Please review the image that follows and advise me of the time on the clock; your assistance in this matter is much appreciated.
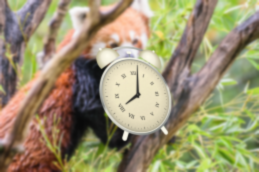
8:02
